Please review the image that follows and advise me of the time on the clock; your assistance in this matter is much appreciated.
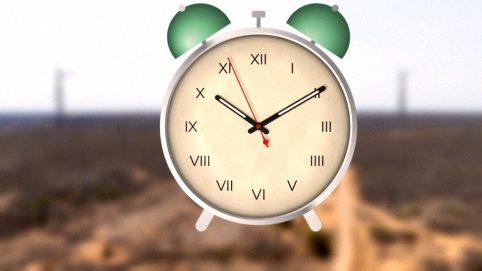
10:09:56
